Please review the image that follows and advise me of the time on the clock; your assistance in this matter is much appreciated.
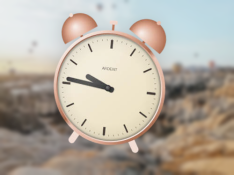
9:46
